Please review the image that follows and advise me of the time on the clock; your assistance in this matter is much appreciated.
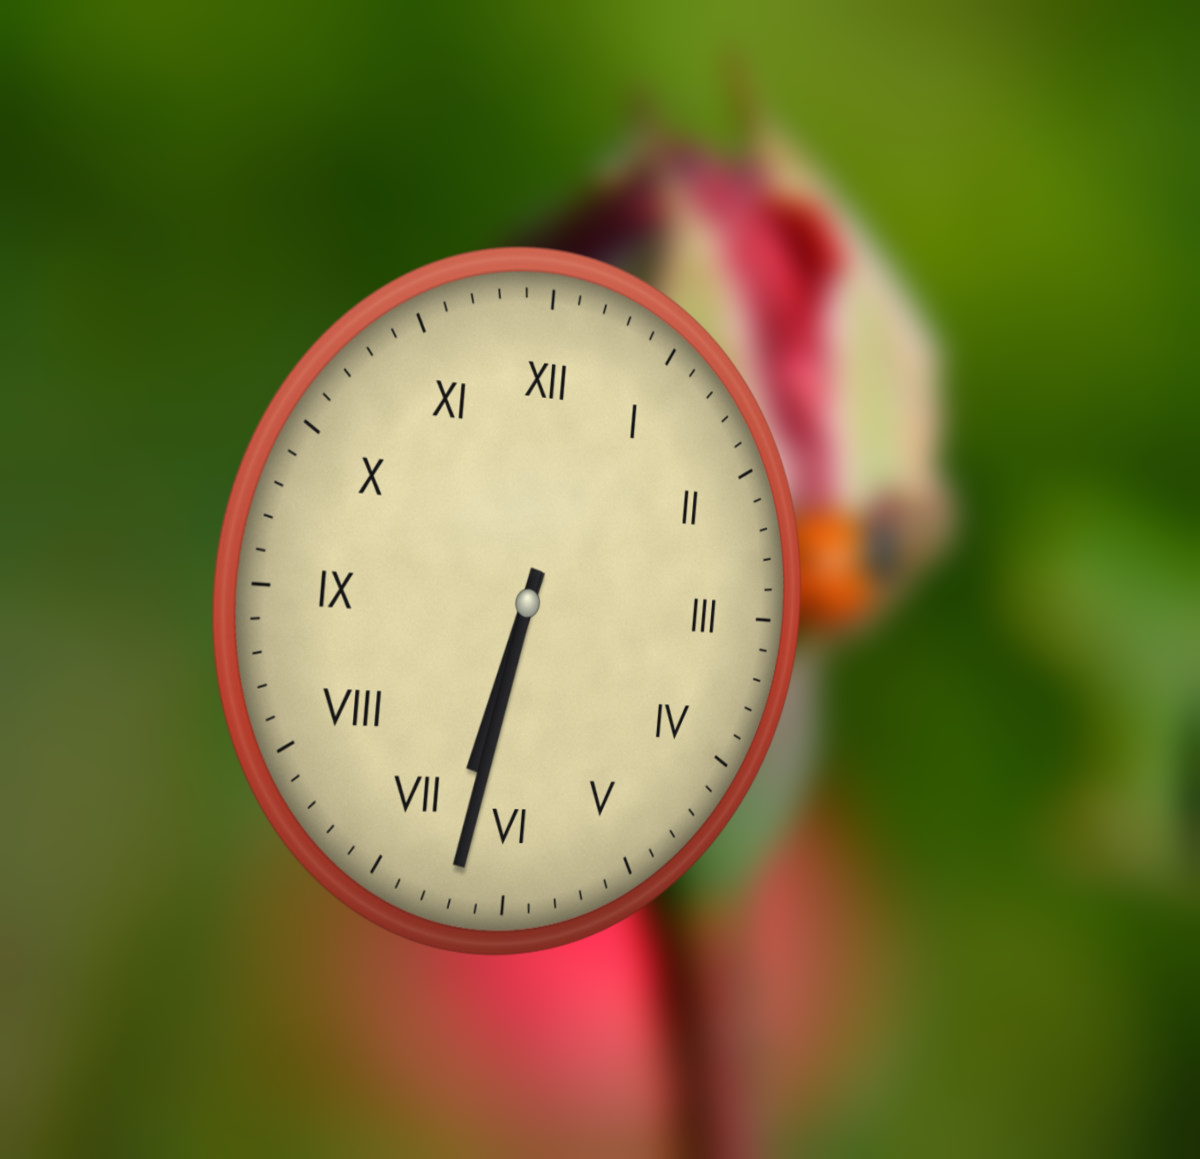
6:32
